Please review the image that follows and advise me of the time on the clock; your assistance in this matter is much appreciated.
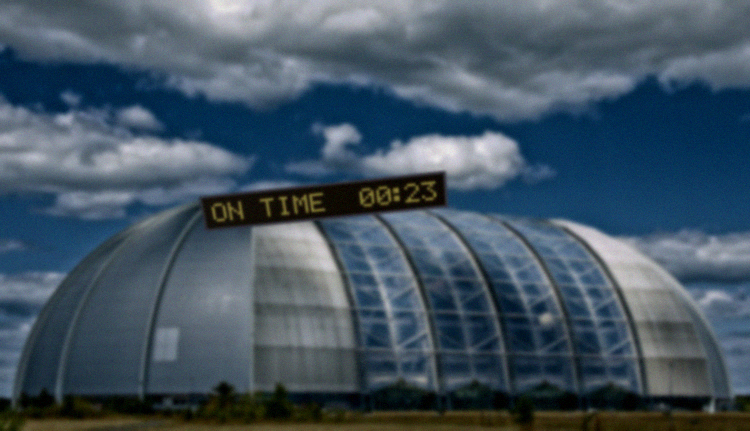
0:23
